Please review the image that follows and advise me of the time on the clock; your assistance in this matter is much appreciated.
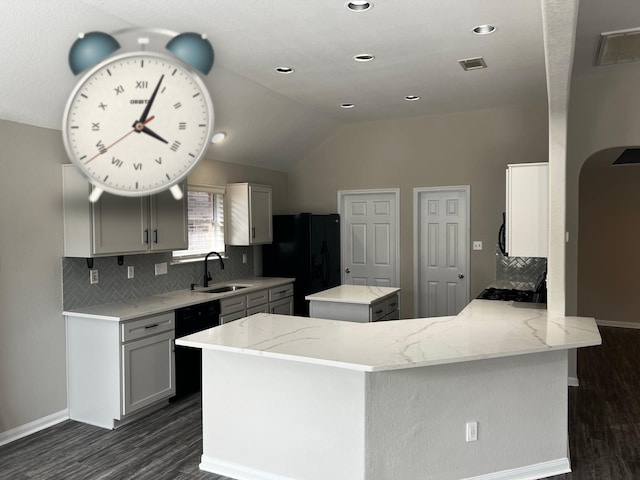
4:03:39
